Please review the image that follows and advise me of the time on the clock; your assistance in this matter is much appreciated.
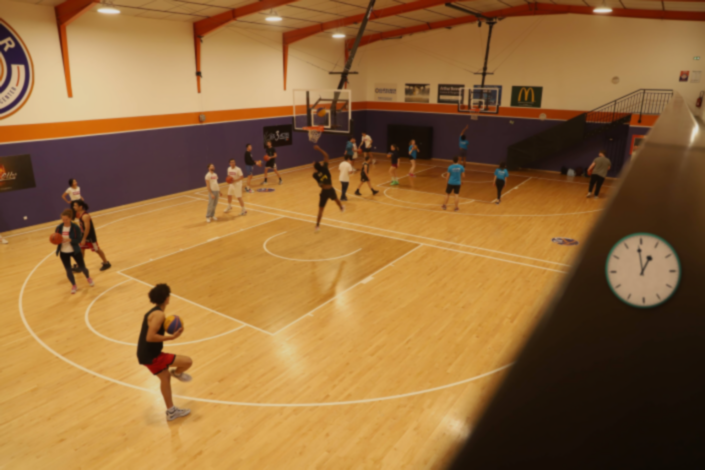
12:59
